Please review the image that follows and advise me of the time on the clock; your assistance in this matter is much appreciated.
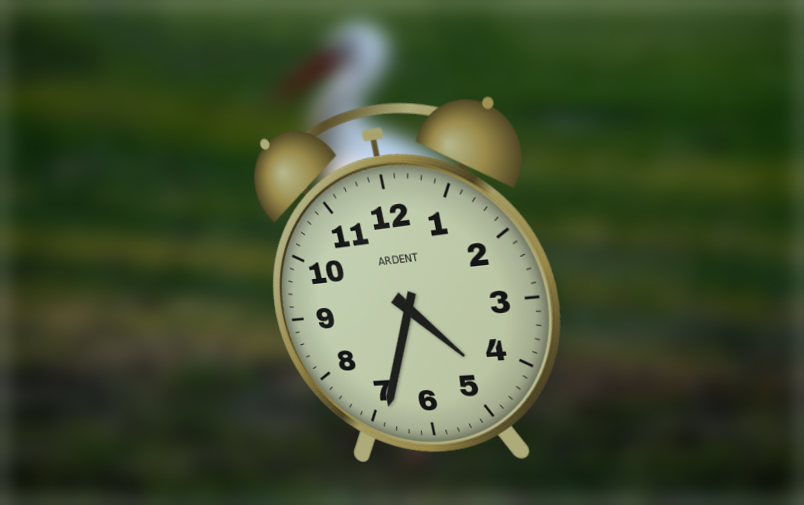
4:34
